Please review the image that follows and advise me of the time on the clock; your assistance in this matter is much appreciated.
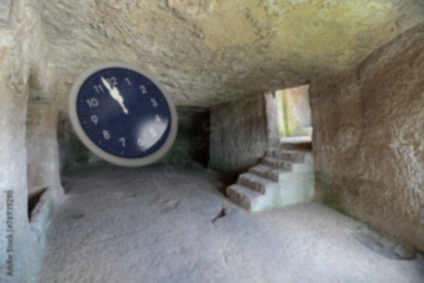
11:58
